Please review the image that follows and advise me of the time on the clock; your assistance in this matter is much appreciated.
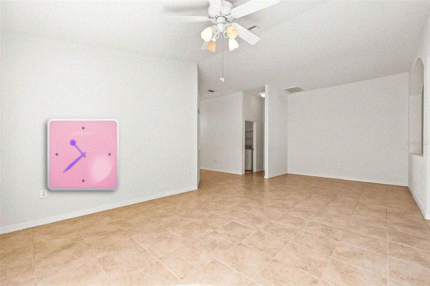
10:38
